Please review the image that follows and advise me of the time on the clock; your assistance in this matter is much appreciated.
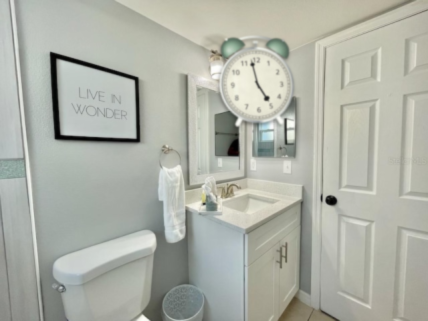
4:58
